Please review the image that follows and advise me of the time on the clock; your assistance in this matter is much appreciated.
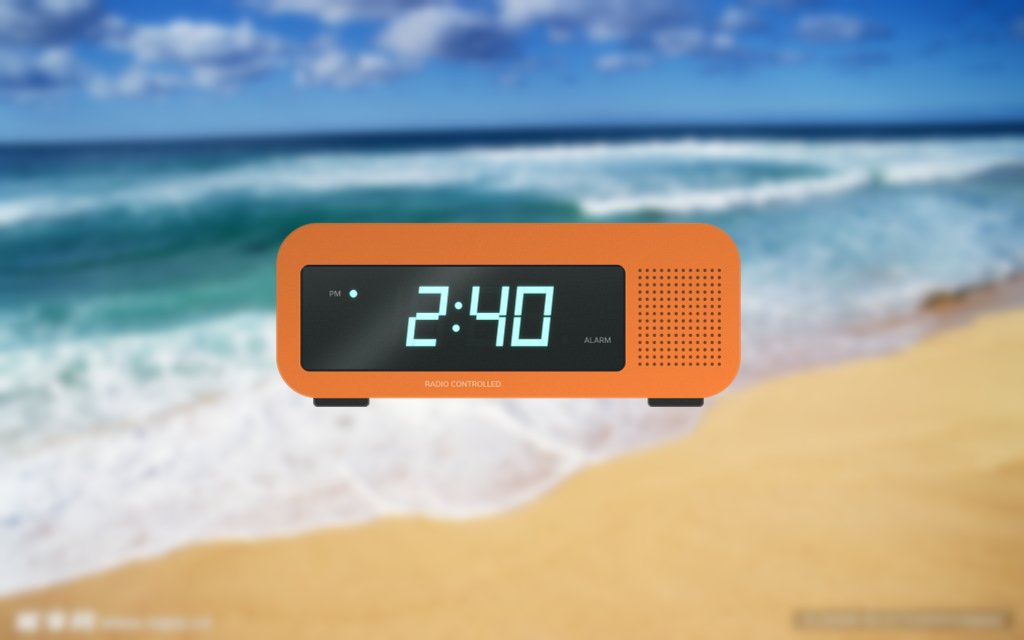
2:40
